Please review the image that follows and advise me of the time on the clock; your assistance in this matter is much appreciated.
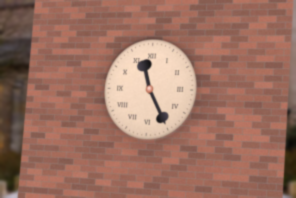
11:25
